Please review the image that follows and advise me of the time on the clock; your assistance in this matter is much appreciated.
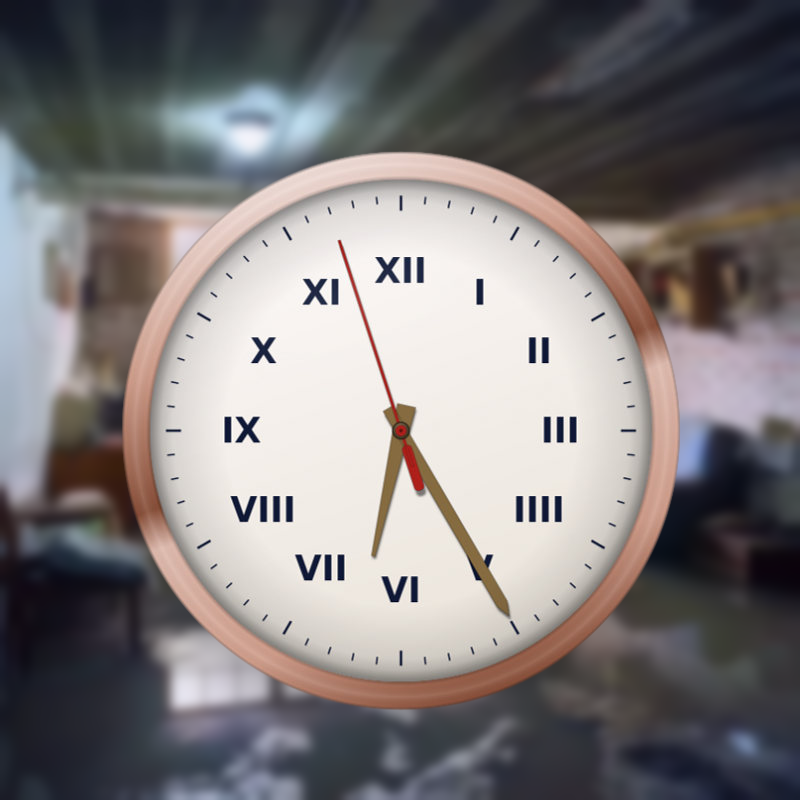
6:24:57
